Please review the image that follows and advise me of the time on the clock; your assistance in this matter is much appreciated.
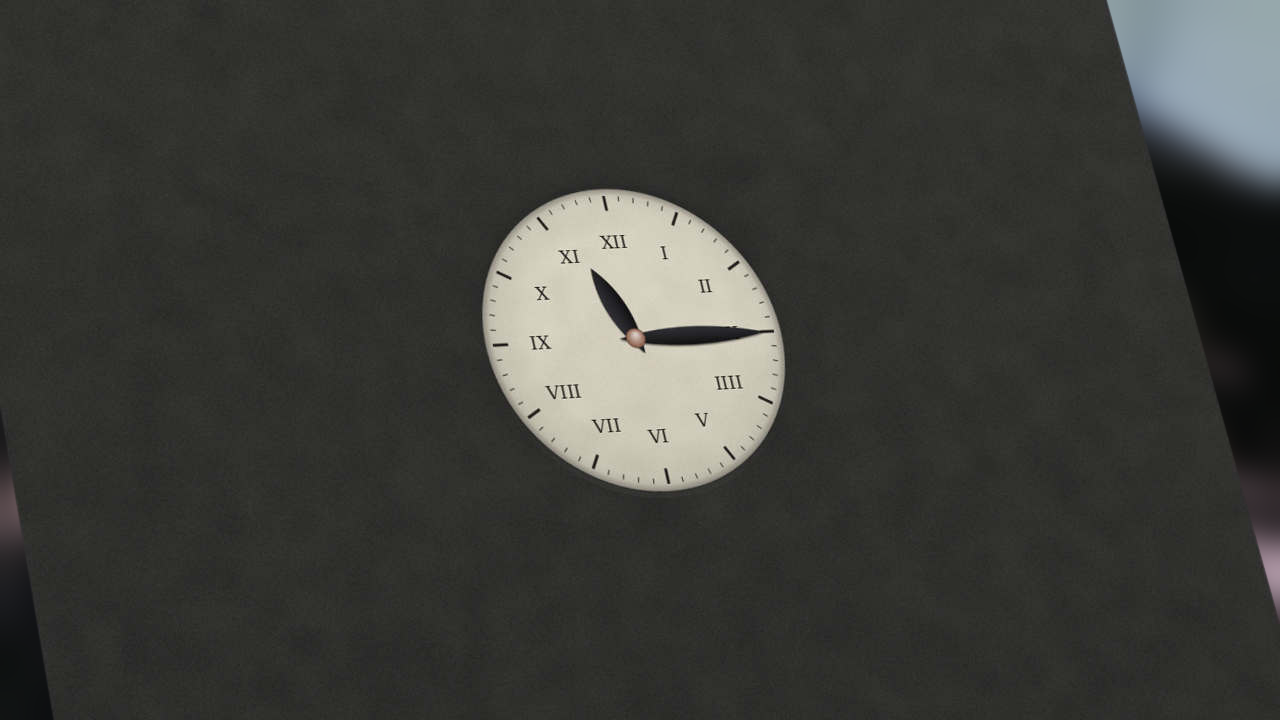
11:15
